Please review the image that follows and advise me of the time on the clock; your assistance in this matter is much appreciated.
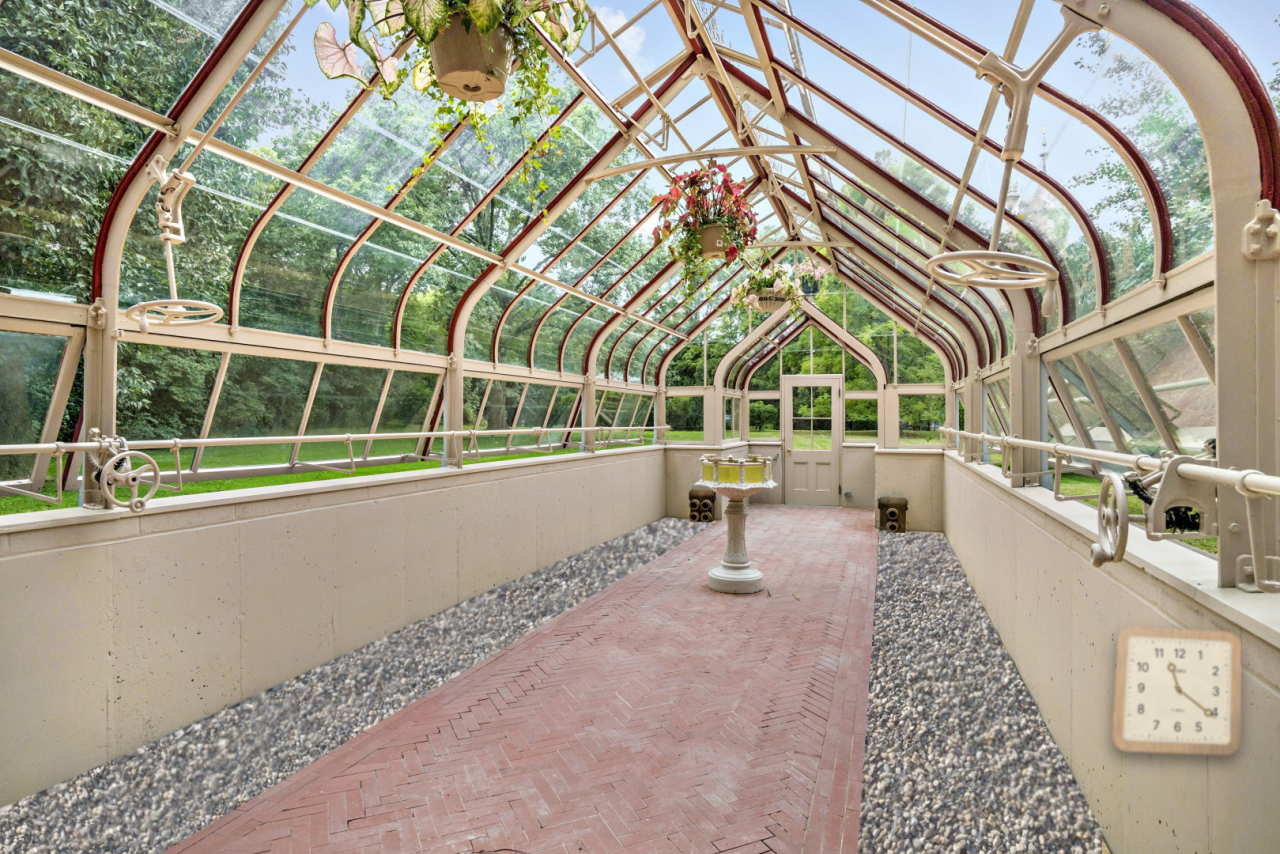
11:21
